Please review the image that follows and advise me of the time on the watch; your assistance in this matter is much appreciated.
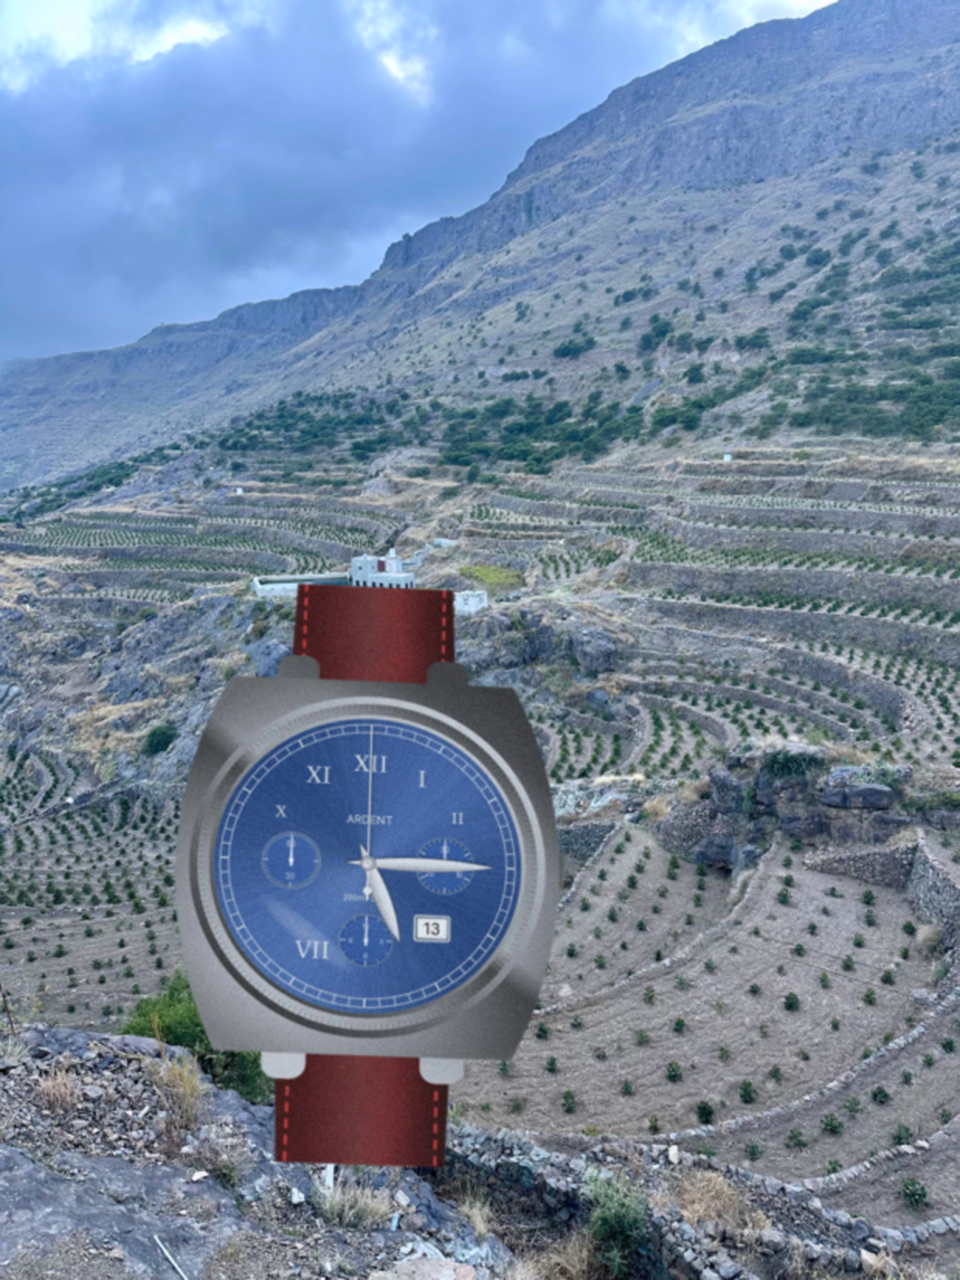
5:15
